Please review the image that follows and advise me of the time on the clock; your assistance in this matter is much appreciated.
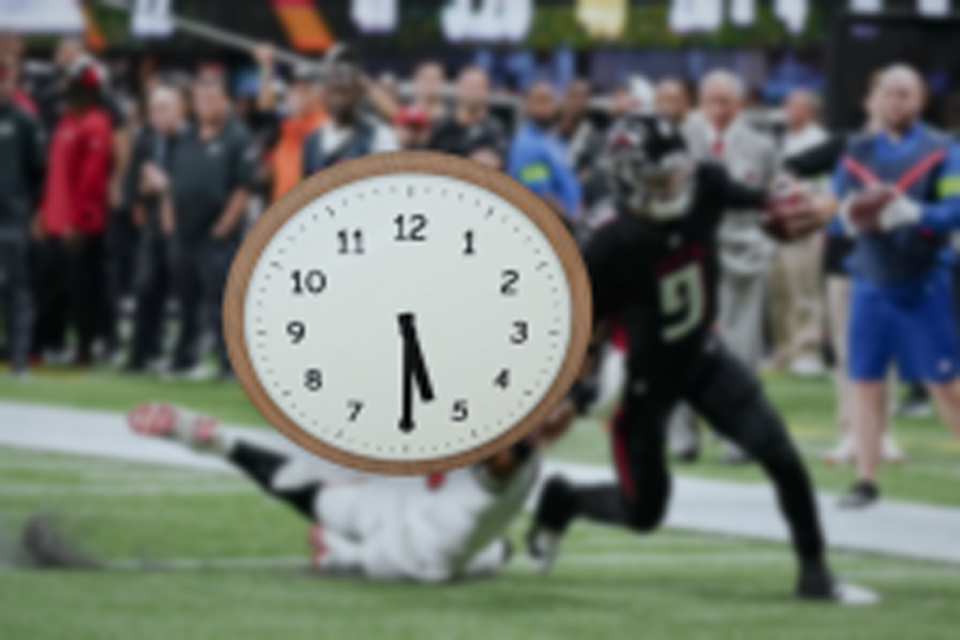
5:30
